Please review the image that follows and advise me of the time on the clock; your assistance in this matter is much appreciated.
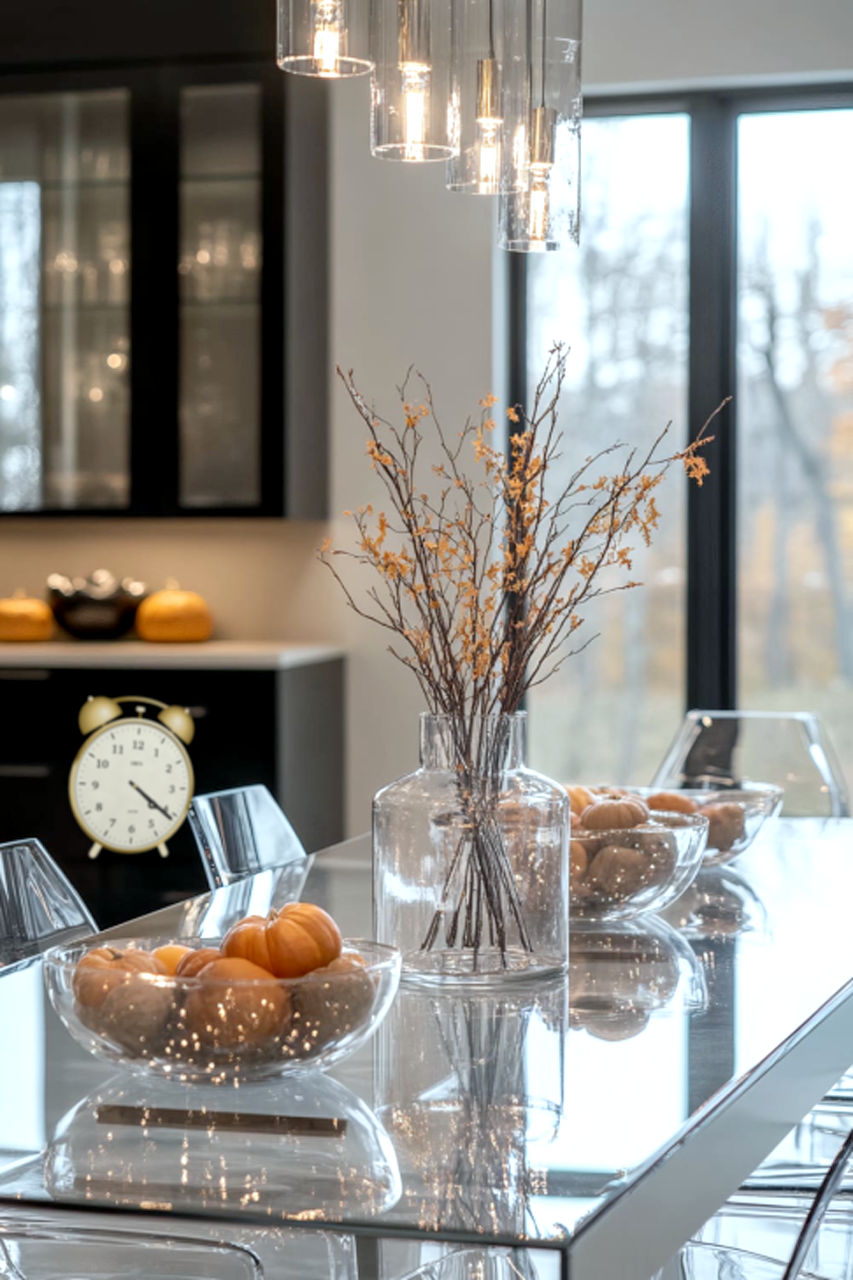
4:21
